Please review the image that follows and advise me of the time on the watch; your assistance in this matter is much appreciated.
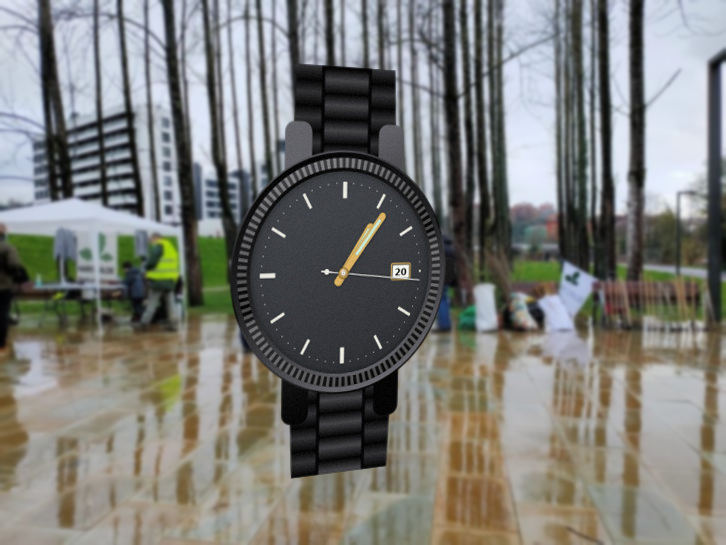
1:06:16
